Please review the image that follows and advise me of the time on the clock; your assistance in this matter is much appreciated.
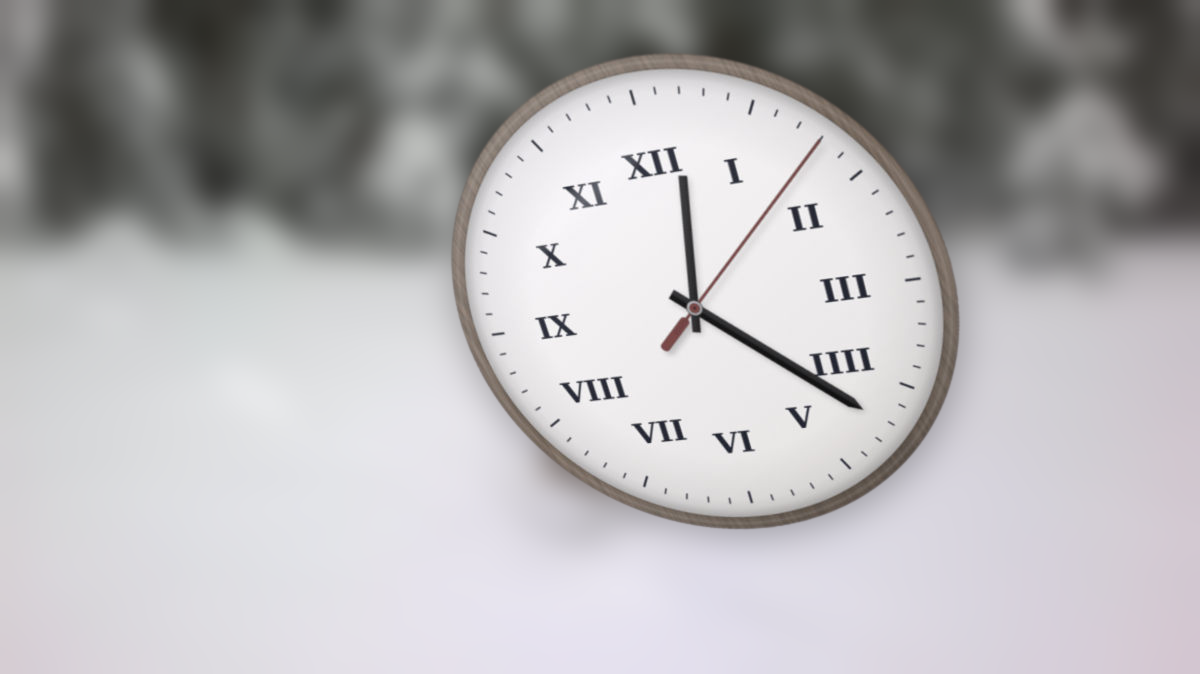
12:22:08
